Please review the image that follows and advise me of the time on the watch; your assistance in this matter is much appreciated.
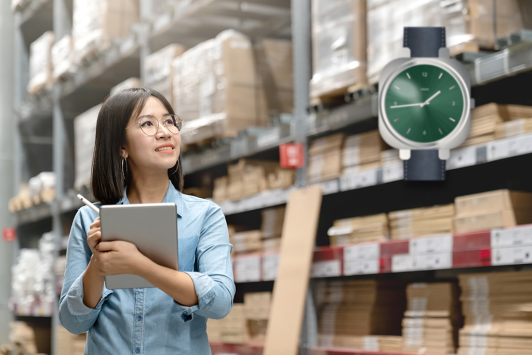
1:44
